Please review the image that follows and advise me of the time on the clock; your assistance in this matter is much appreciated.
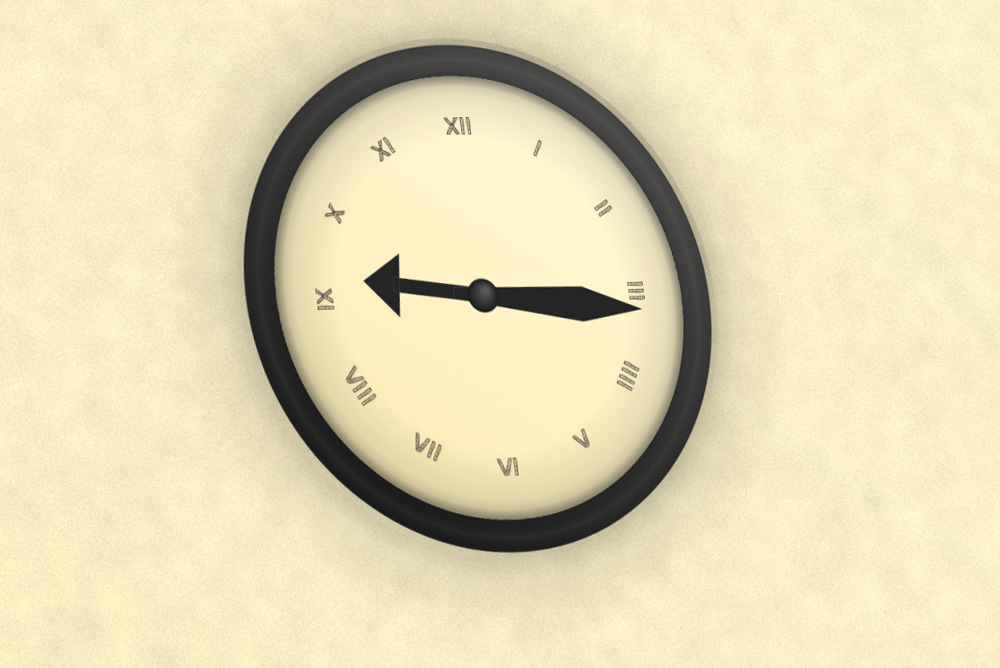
9:16
